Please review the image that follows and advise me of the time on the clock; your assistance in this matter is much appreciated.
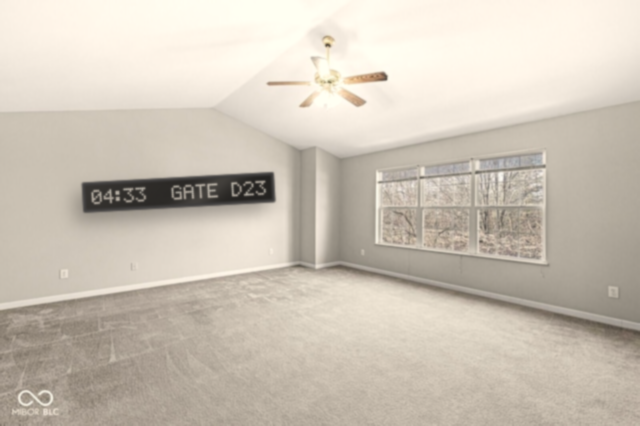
4:33
